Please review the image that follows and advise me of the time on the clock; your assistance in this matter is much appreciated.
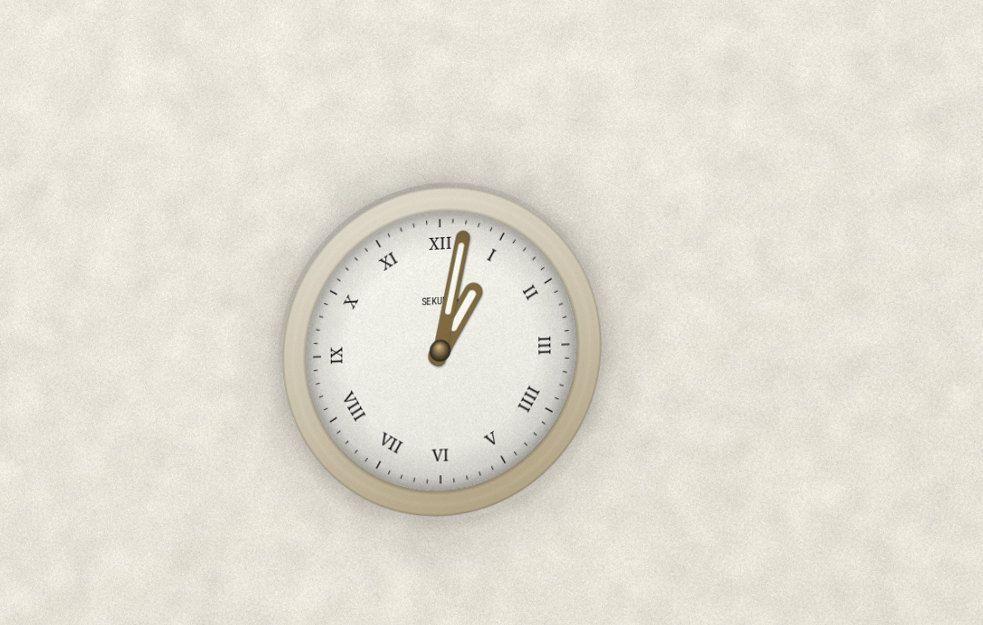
1:02
